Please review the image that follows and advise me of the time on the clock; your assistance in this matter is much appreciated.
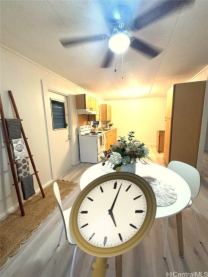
5:02
